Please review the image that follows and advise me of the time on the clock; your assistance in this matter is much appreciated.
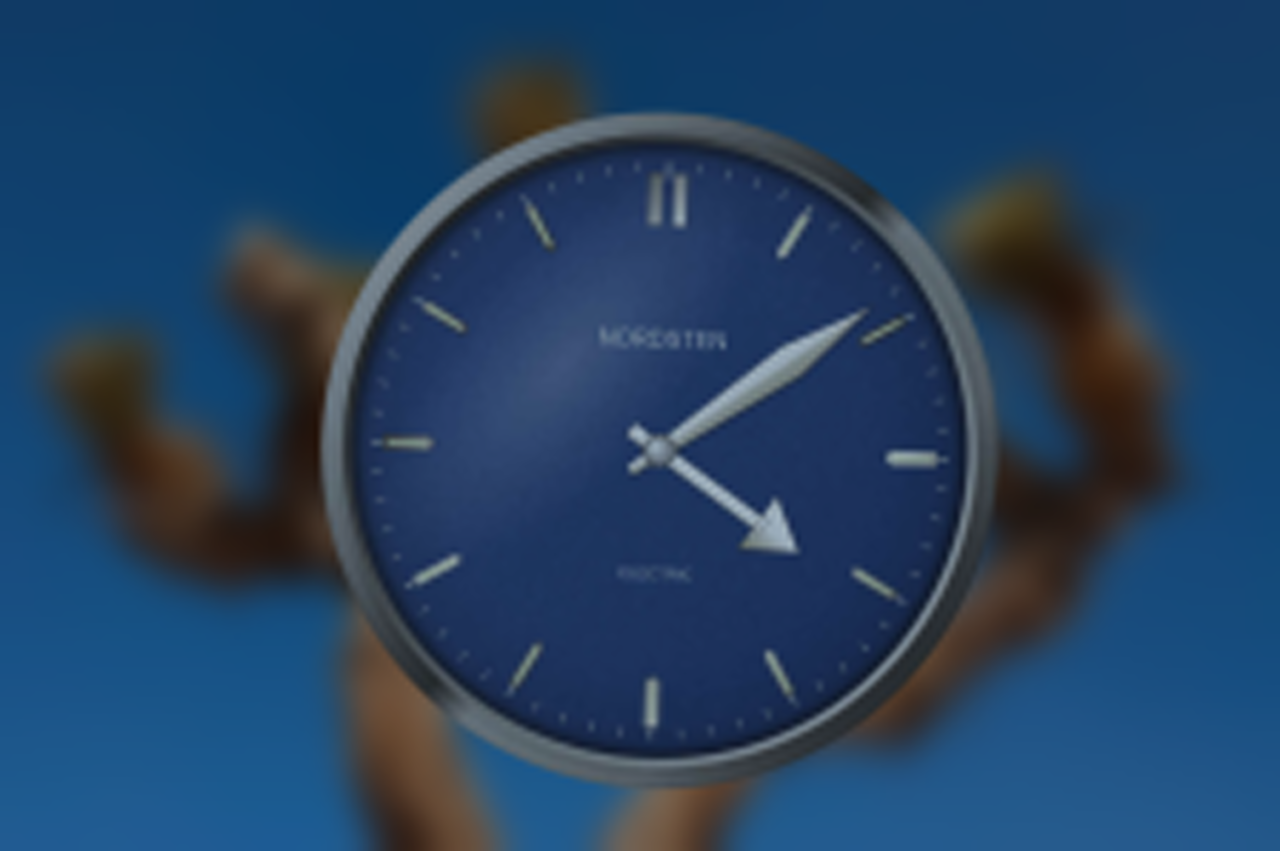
4:09
